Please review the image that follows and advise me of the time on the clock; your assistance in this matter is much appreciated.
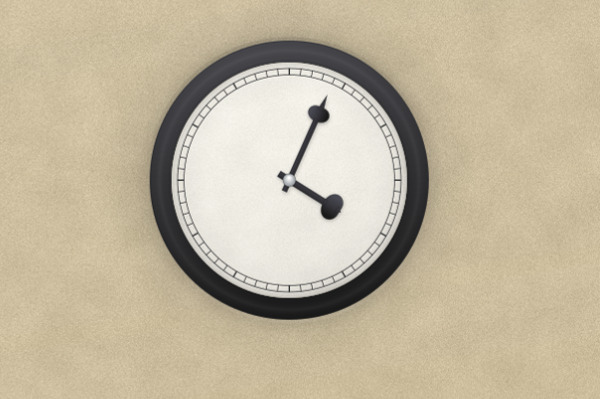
4:04
